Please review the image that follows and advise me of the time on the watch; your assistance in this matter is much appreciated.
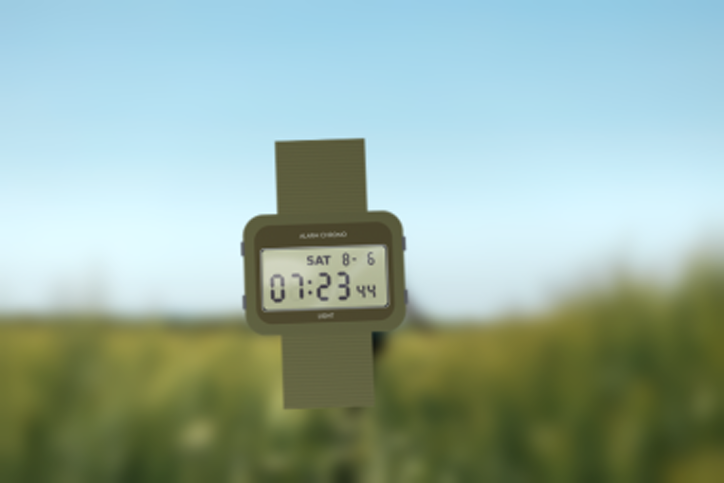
7:23:44
